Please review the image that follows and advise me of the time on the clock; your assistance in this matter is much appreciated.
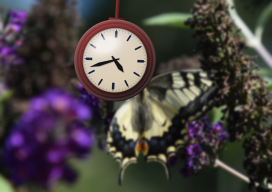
4:42
